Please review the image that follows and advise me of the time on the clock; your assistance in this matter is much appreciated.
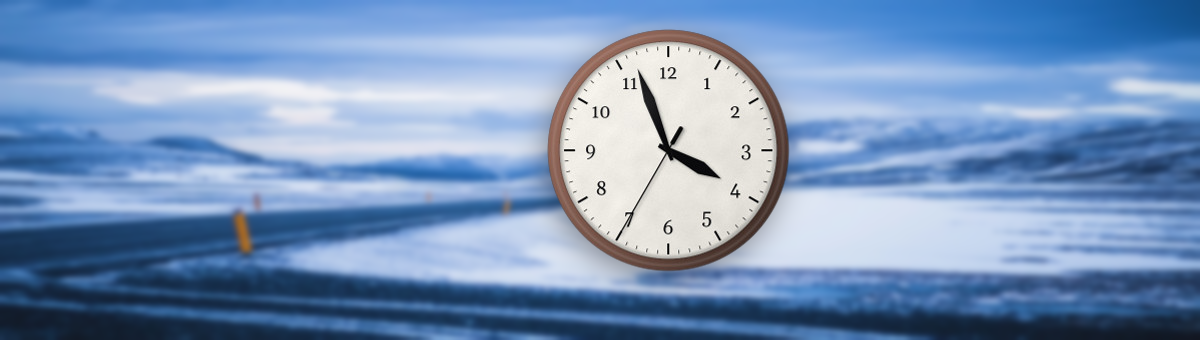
3:56:35
